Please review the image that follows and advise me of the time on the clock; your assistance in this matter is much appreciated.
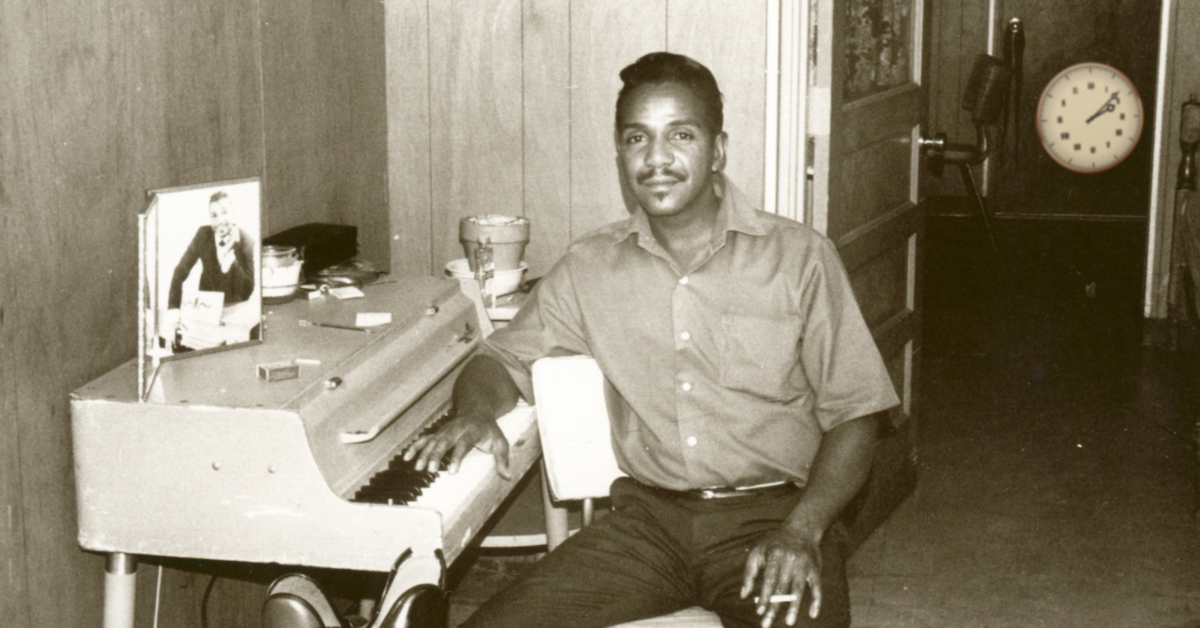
2:08
